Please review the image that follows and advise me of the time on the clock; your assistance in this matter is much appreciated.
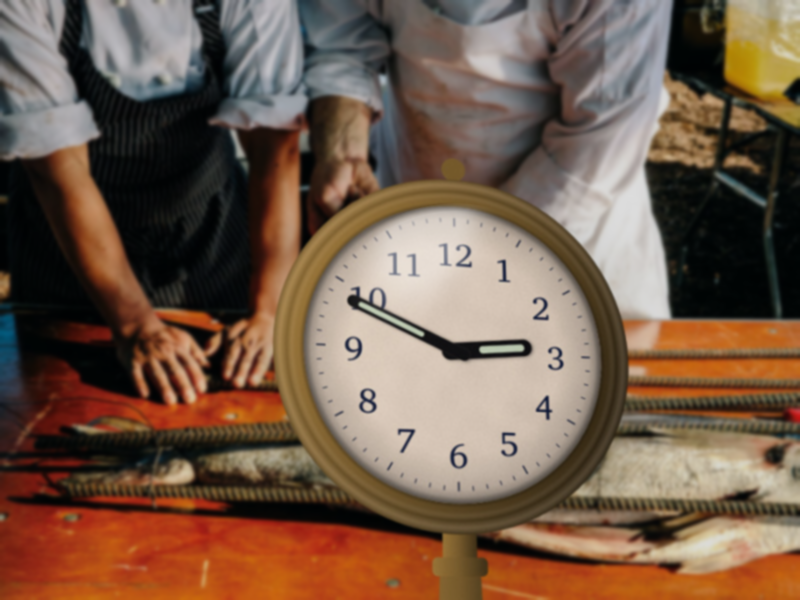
2:49
